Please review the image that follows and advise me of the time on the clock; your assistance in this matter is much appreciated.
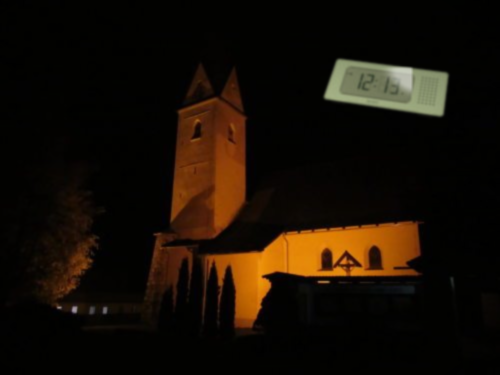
12:13
